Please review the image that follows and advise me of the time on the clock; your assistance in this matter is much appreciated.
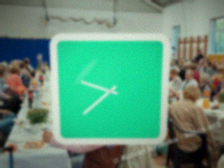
9:38
